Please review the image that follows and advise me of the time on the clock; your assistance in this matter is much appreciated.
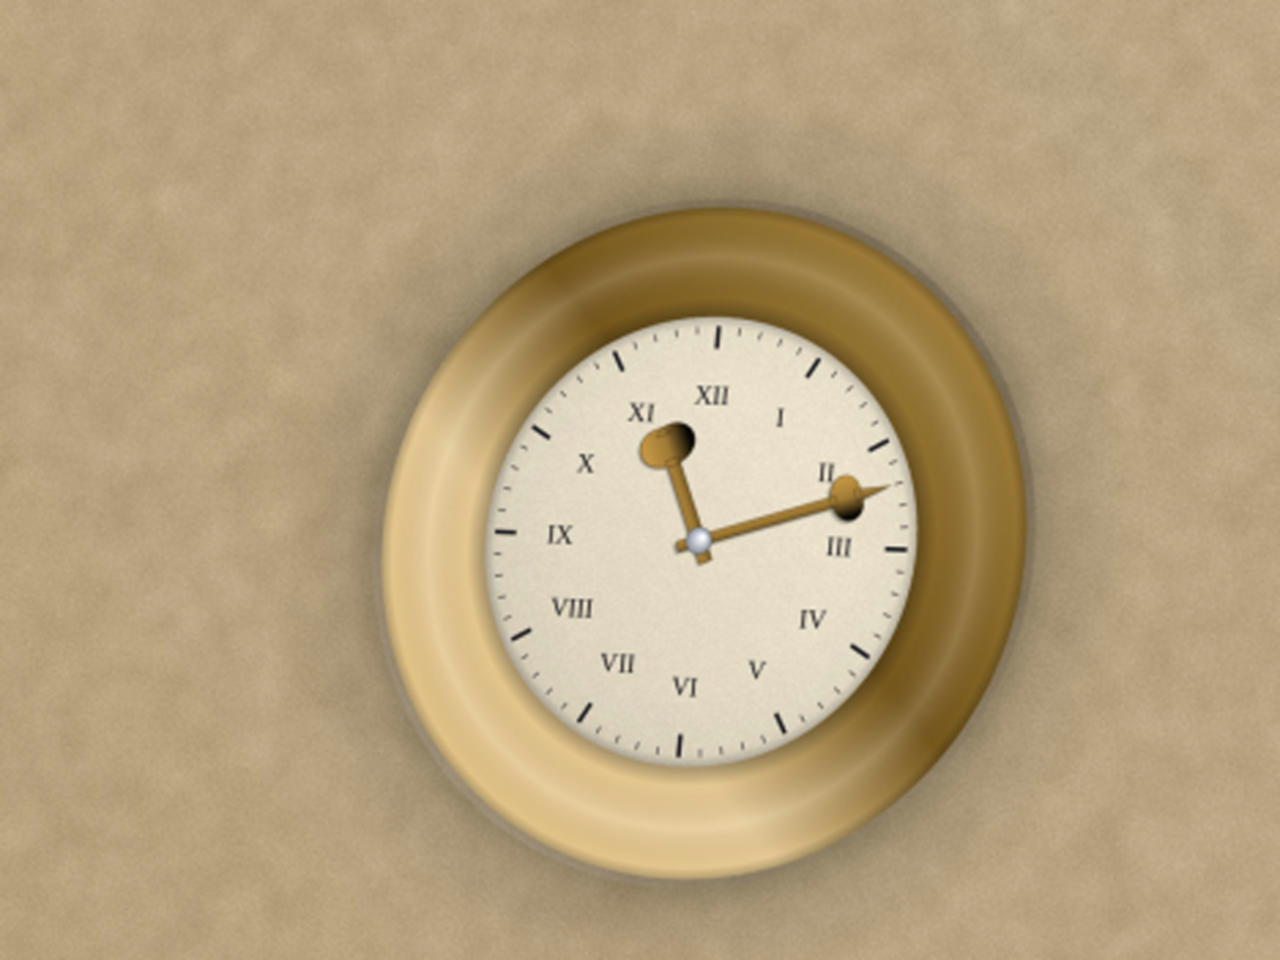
11:12
